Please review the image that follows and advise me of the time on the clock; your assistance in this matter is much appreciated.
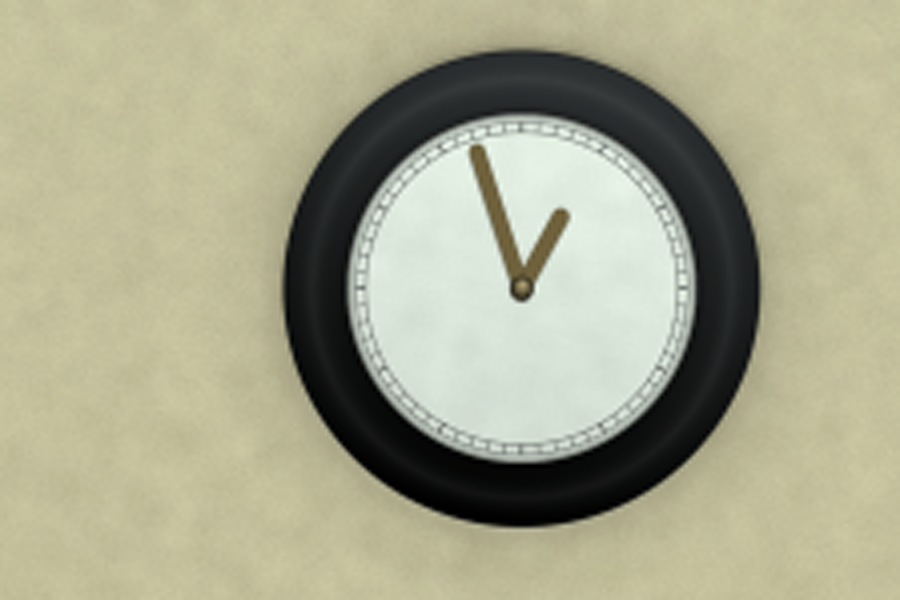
12:57
